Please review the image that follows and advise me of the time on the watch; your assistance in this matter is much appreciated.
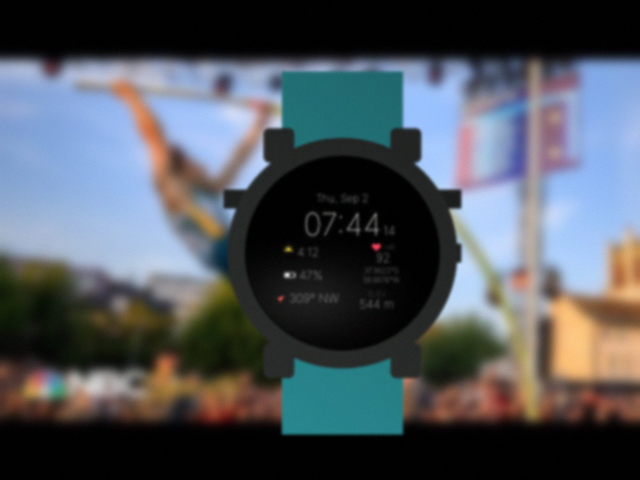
7:44
